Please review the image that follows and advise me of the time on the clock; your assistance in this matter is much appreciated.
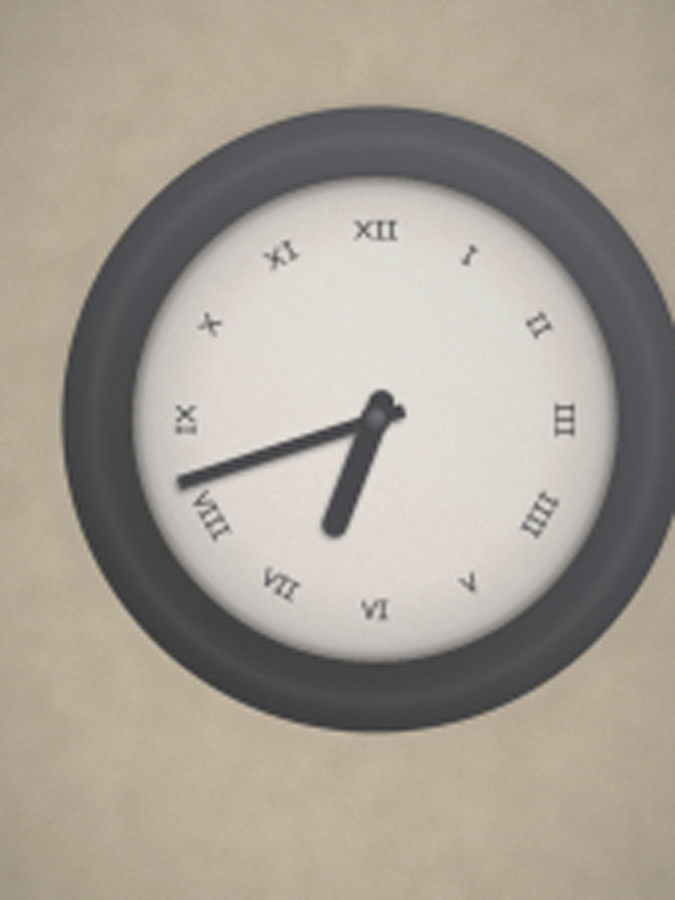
6:42
